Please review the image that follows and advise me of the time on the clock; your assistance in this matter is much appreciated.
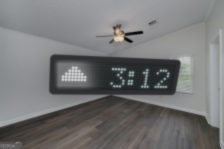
3:12
